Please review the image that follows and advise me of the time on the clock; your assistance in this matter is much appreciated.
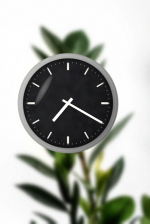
7:20
